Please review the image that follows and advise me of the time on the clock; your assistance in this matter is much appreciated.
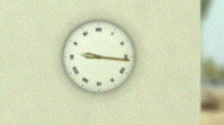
9:16
